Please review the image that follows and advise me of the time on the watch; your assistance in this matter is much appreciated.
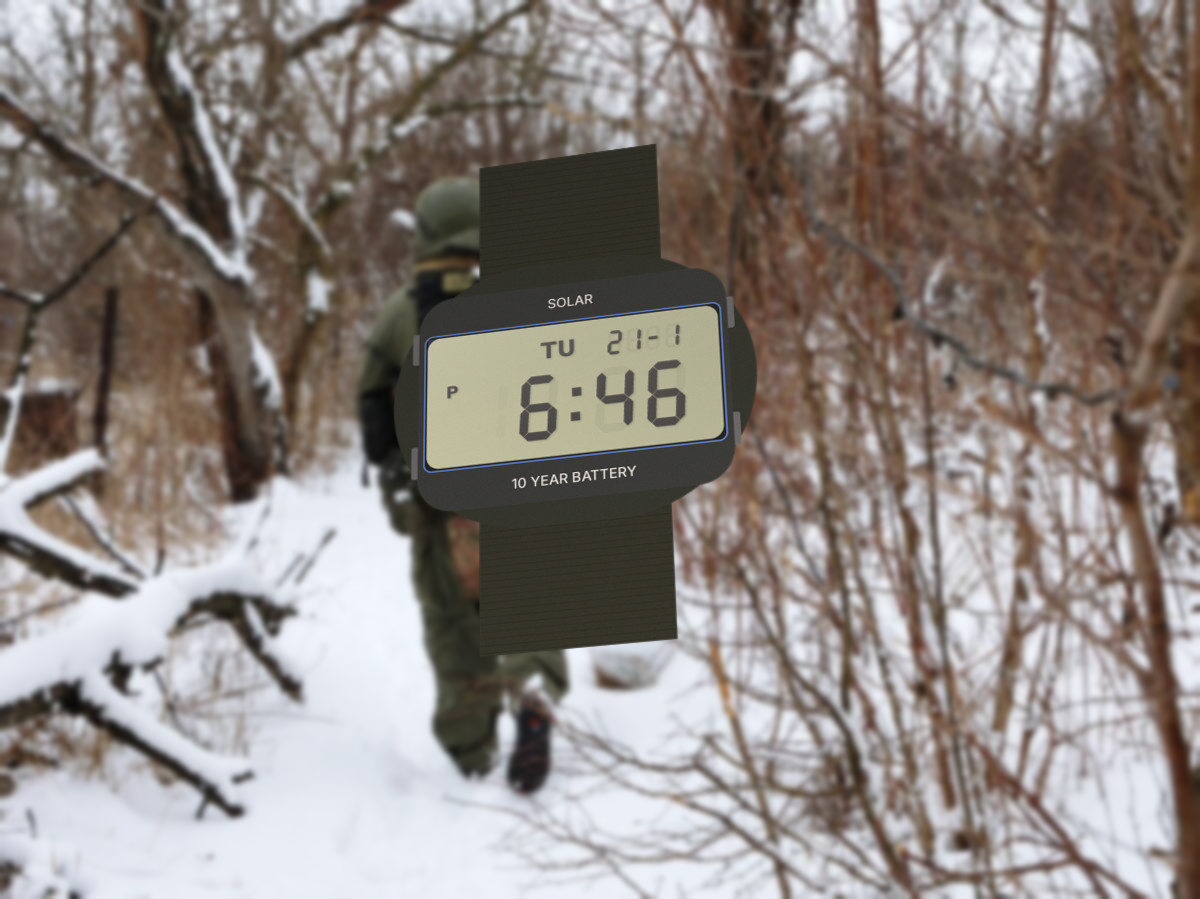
6:46
